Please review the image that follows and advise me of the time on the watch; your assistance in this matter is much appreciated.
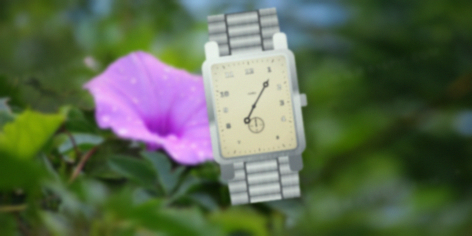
7:06
